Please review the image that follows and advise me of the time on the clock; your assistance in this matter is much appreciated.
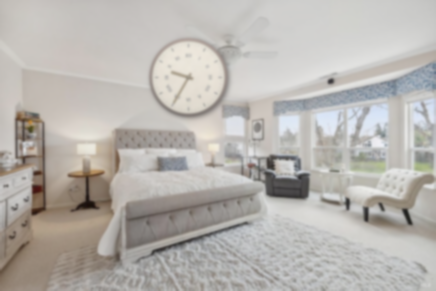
9:35
